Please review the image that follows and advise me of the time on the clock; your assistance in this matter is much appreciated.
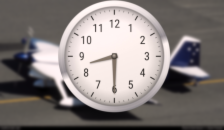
8:30
